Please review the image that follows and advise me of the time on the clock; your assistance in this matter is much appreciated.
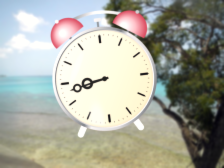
8:43
